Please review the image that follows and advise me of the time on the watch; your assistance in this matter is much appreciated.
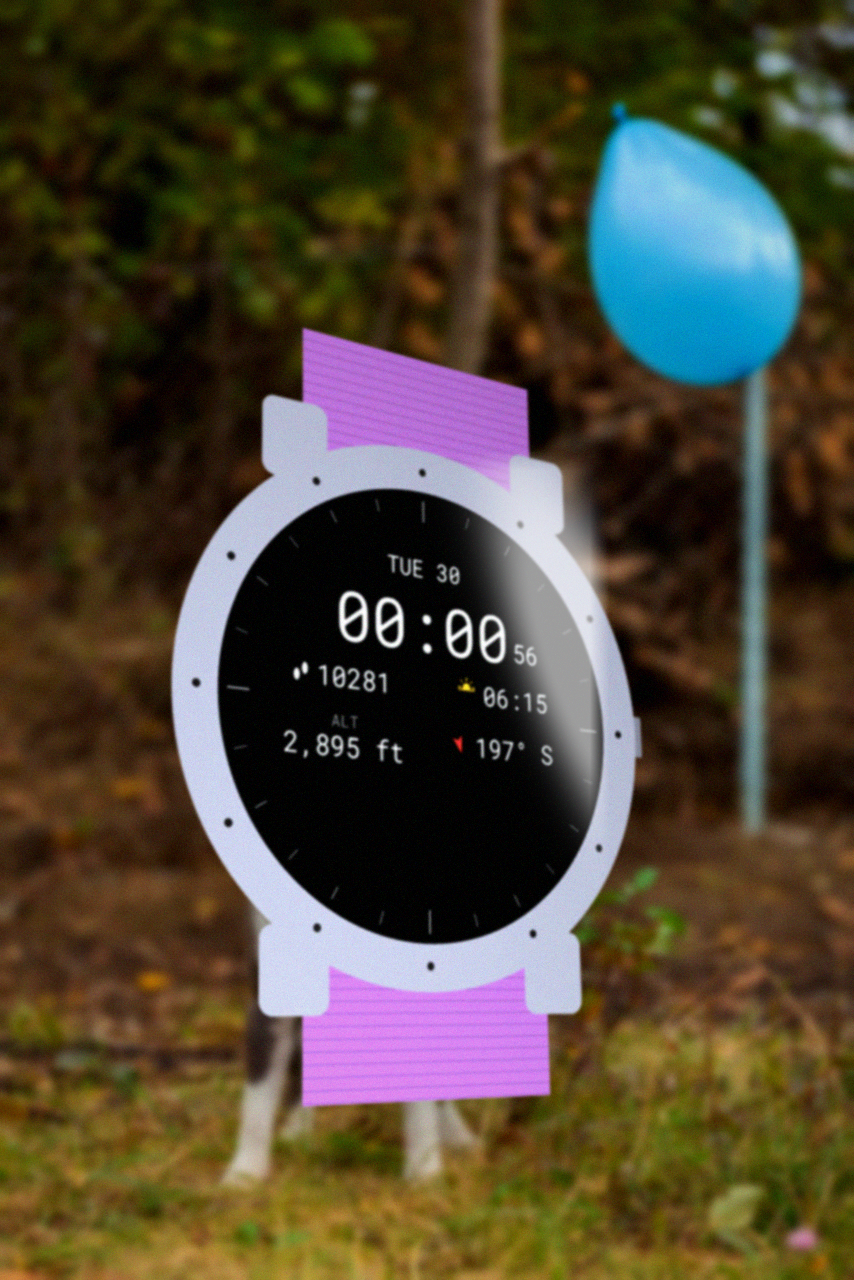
0:00:56
